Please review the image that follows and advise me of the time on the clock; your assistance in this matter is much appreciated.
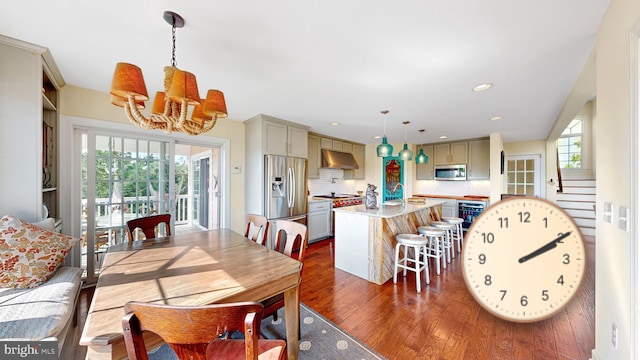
2:10
